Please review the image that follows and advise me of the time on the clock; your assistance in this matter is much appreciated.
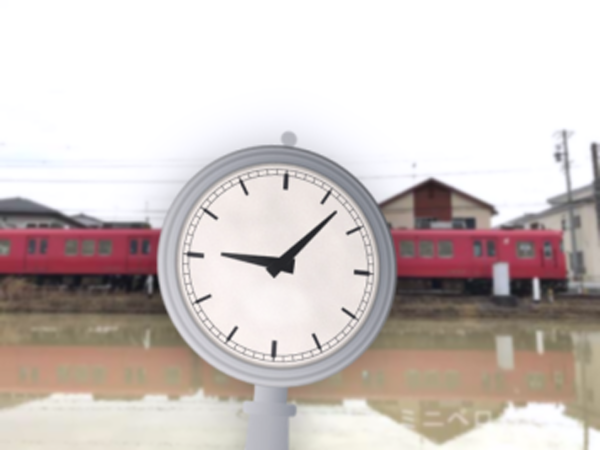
9:07
